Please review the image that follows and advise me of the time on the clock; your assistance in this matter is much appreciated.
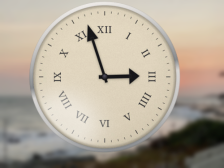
2:57
